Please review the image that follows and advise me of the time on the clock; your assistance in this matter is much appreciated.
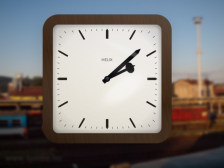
2:08
